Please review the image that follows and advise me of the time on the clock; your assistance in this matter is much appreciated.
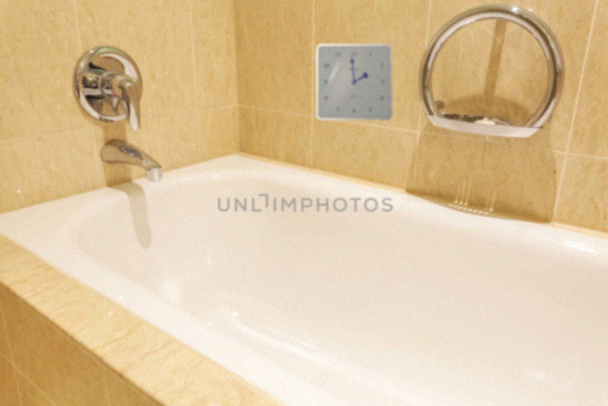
1:59
